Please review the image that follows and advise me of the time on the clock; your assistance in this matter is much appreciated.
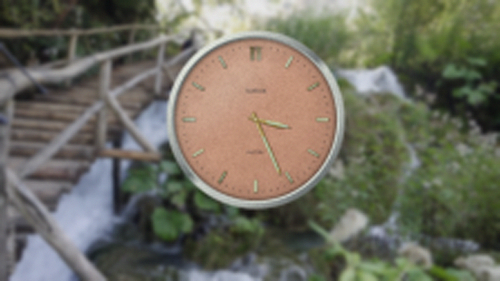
3:26
